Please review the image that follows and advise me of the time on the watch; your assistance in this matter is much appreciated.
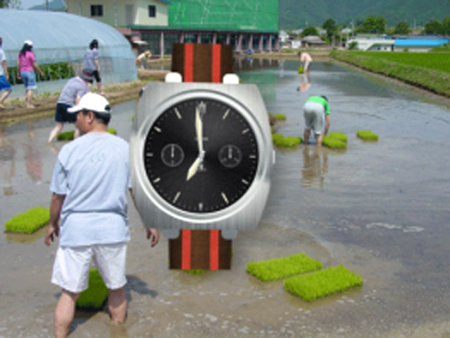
6:59
